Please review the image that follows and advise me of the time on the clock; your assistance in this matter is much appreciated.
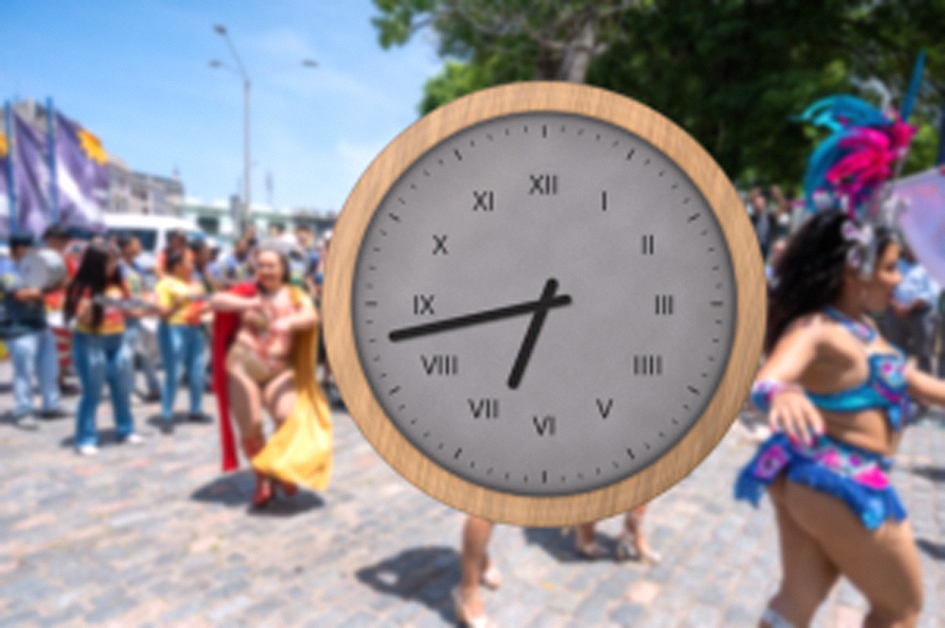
6:43
